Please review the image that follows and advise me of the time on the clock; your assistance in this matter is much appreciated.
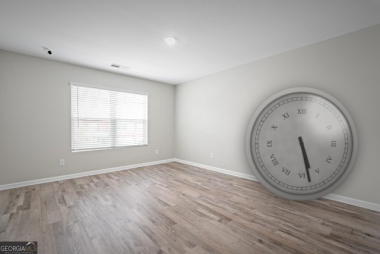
5:28
